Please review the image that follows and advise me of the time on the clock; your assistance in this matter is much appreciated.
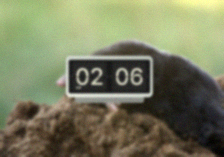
2:06
